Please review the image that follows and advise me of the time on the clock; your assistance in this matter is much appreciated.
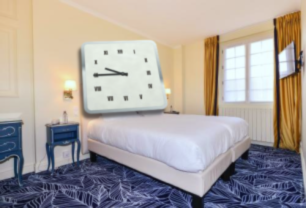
9:45
